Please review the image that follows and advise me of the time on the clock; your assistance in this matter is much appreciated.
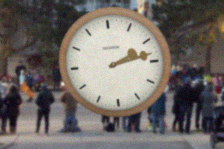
2:13
